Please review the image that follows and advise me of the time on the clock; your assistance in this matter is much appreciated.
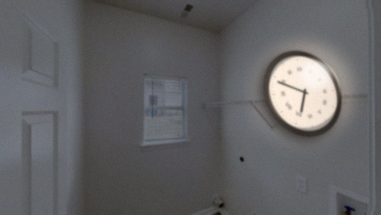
6:49
